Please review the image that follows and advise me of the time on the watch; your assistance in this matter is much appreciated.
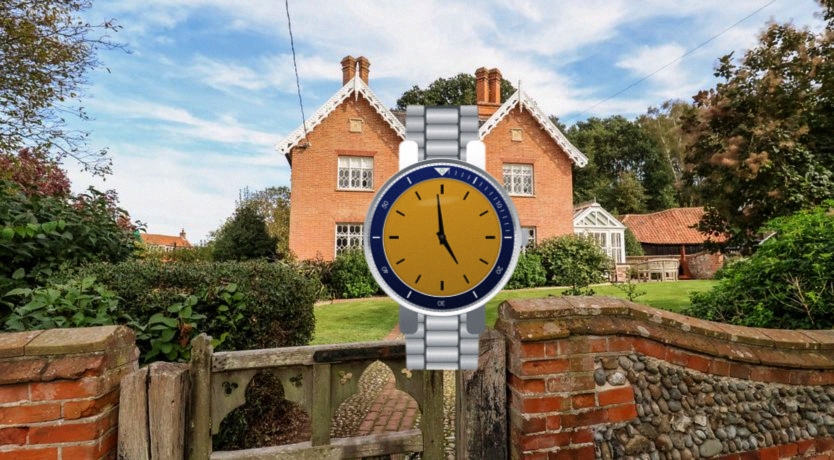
4:59
